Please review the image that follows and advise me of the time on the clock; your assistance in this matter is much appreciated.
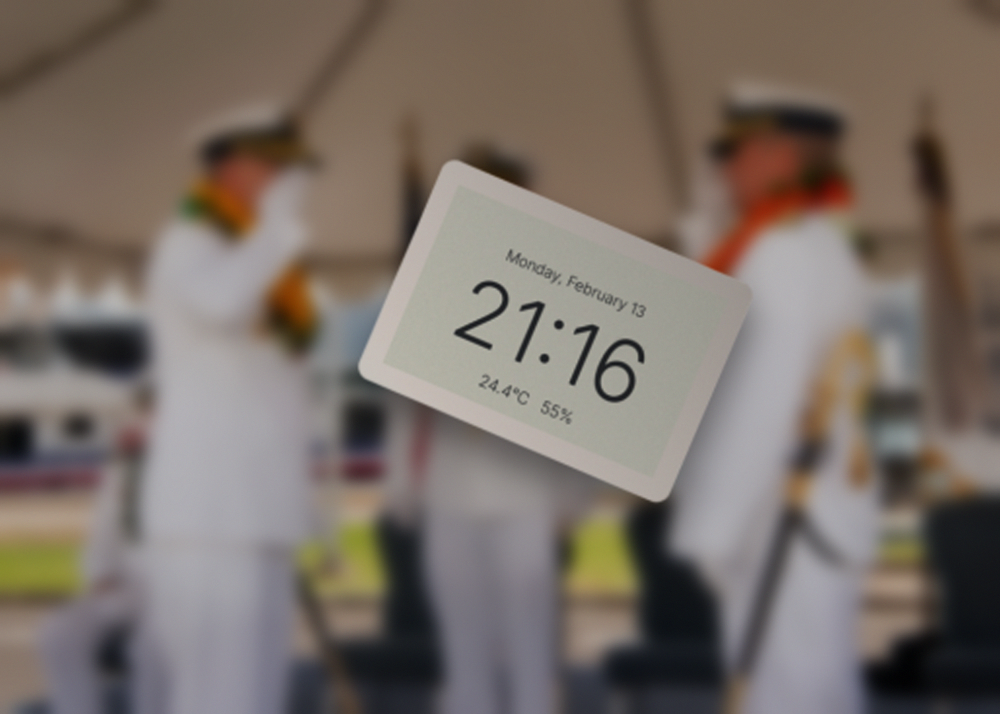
21:16
